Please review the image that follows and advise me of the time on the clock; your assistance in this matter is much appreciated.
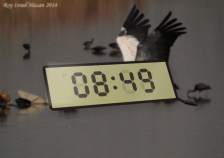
8:49
